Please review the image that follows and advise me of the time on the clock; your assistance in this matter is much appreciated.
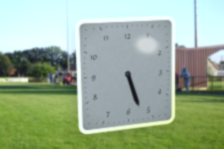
5:27
